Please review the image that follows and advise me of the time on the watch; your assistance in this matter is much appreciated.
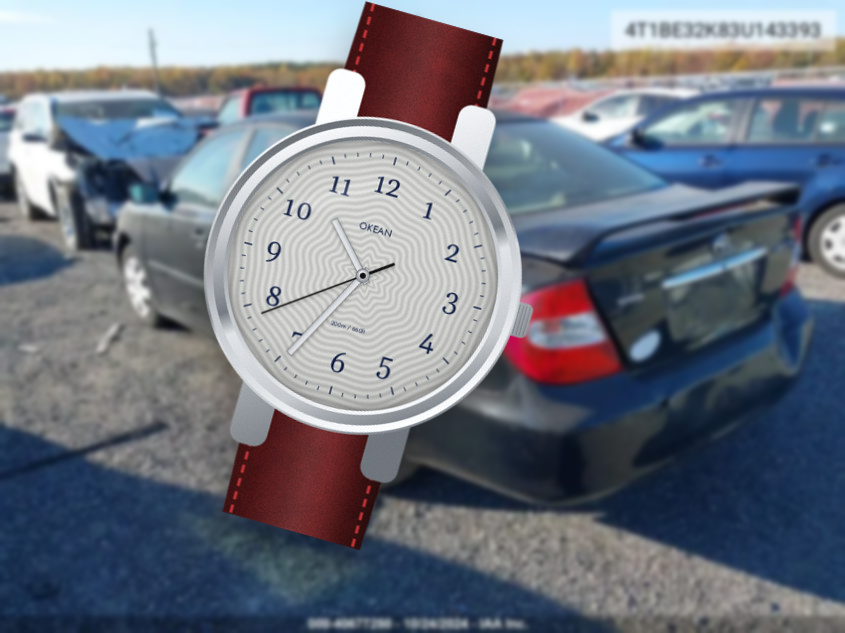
10:34:39
